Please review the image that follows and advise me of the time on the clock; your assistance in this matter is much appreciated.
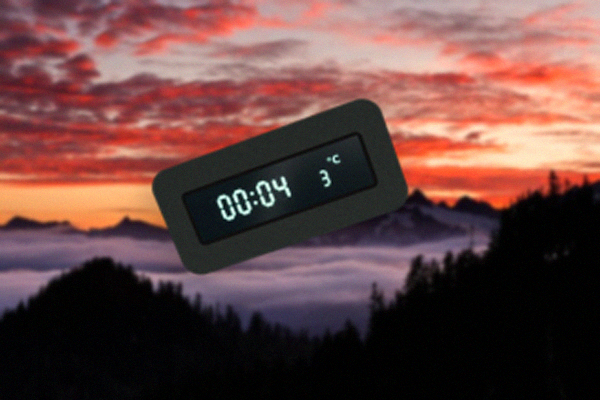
0:04
